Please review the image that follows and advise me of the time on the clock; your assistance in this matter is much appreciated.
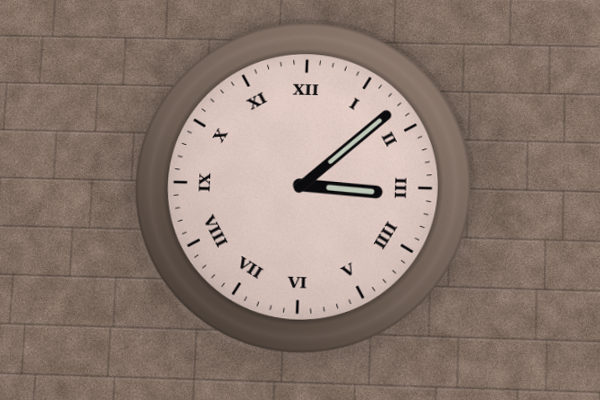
3:08
